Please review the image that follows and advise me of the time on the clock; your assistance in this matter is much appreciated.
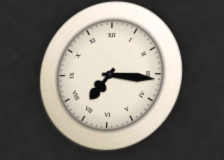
7:16
